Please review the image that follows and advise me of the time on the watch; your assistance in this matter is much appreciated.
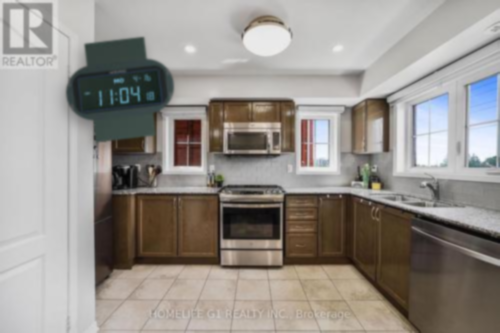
11:04
